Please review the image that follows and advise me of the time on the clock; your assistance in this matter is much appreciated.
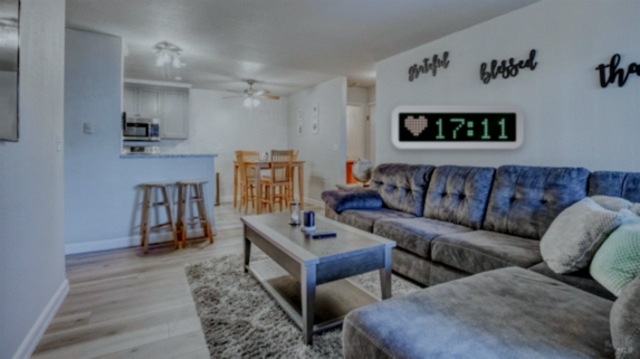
17:11
